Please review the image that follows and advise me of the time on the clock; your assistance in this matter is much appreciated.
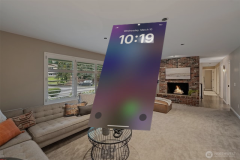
10:19
